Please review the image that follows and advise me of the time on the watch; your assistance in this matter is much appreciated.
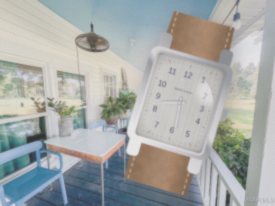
8:29
